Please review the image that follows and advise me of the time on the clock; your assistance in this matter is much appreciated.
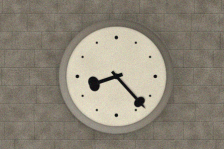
8:23
